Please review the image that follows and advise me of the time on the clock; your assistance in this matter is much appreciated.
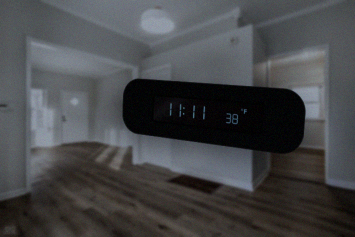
11:11
